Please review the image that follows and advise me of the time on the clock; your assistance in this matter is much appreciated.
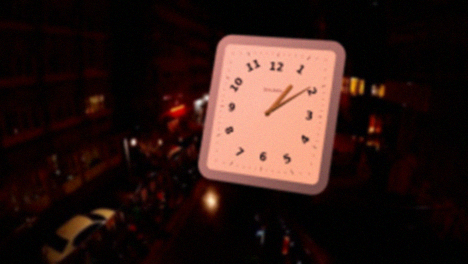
1:09
